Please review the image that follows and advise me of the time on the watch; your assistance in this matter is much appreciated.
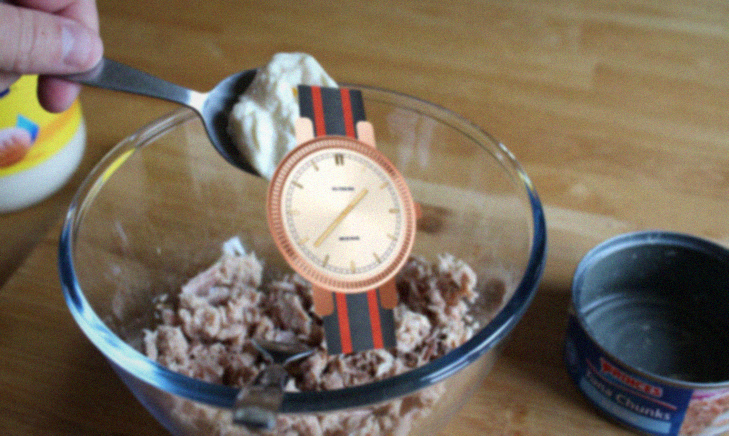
1:38
